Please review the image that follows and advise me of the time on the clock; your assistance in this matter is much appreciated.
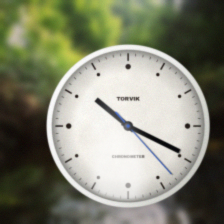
10:19:23
